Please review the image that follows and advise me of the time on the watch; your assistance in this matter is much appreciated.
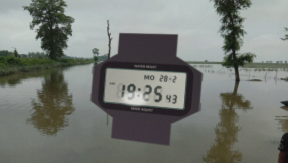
19:25:43
